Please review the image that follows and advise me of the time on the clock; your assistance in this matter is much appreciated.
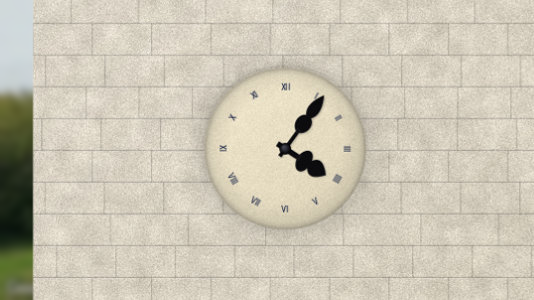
4:06
